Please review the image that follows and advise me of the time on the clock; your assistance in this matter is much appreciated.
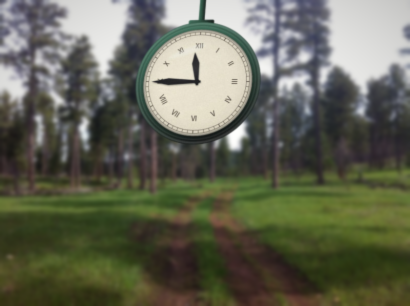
11:45
